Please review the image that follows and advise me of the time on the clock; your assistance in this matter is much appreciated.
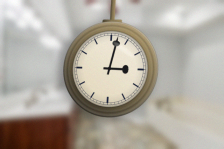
3:02
